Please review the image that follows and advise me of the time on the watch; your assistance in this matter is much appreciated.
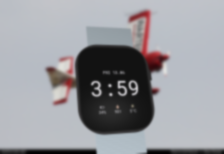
3:59
